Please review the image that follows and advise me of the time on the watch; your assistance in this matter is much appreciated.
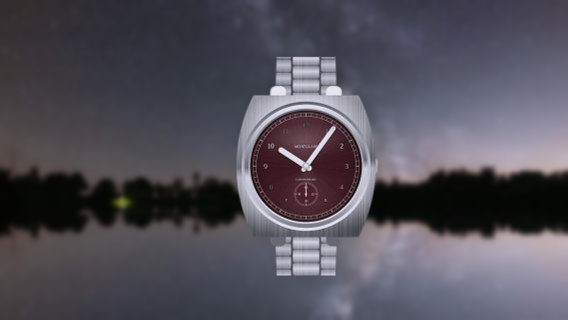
10:06
